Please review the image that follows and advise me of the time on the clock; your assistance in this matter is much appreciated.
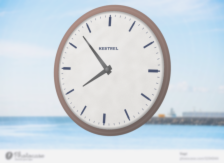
7:53
